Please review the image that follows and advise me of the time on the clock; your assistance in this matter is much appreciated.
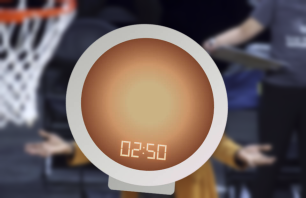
2:50
